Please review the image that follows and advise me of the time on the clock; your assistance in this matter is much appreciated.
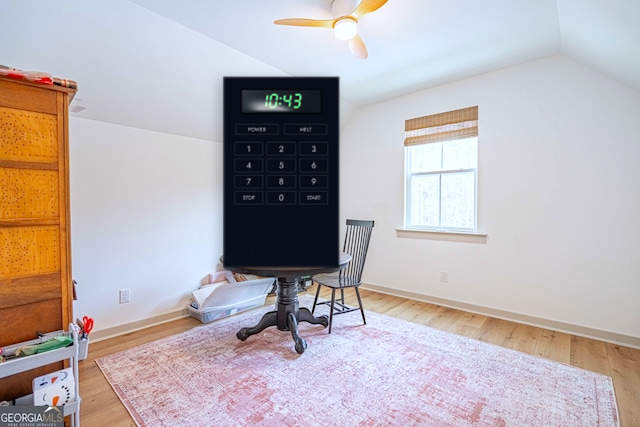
10:43
